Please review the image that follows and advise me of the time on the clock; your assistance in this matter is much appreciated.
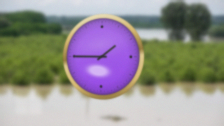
1:45
